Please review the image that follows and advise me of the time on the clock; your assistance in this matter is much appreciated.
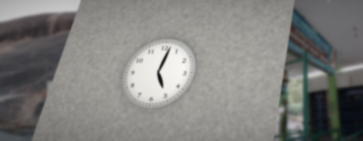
5:02
